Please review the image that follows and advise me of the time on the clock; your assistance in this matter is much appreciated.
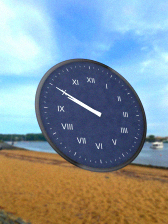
9:50
